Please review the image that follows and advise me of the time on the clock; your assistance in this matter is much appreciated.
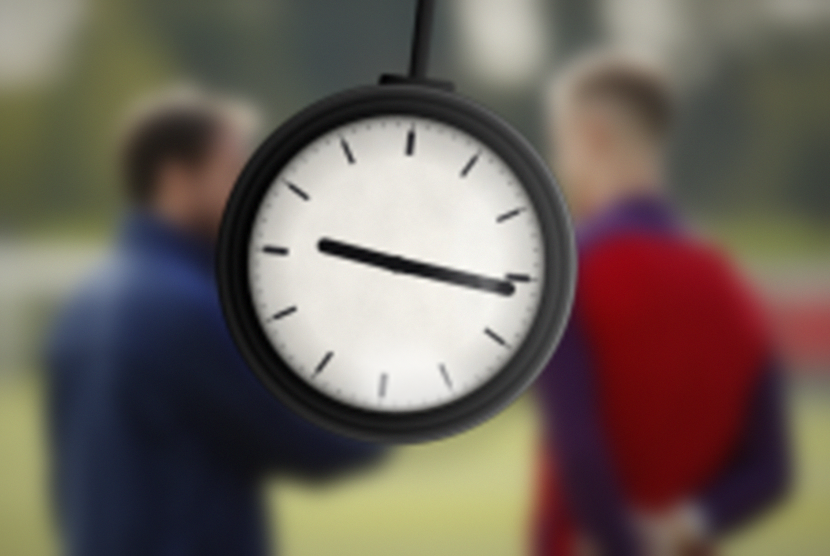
9:16
